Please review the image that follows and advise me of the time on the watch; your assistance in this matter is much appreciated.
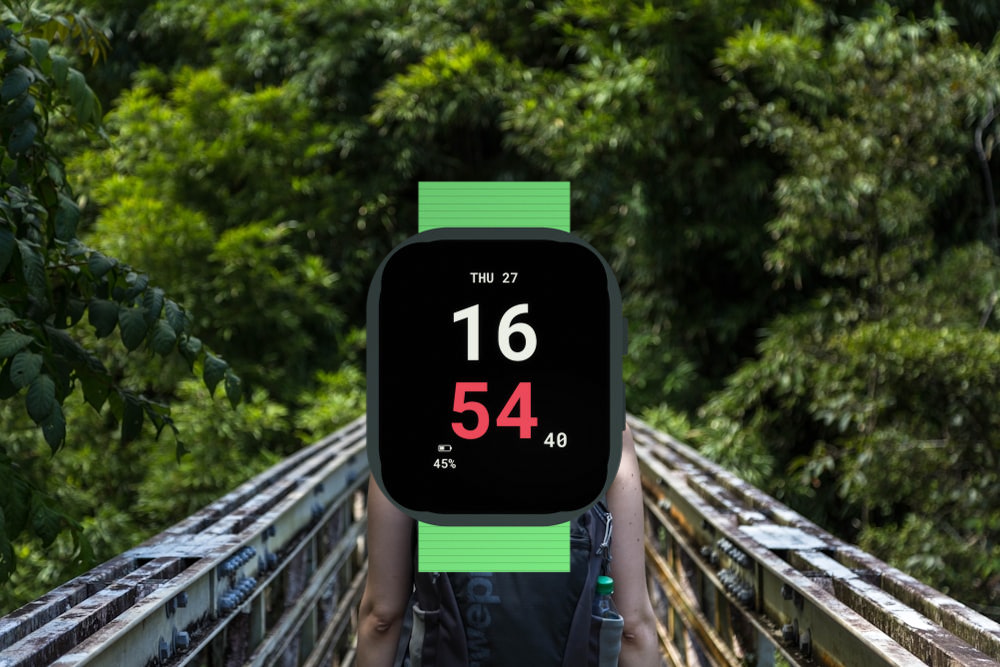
16:54:40
